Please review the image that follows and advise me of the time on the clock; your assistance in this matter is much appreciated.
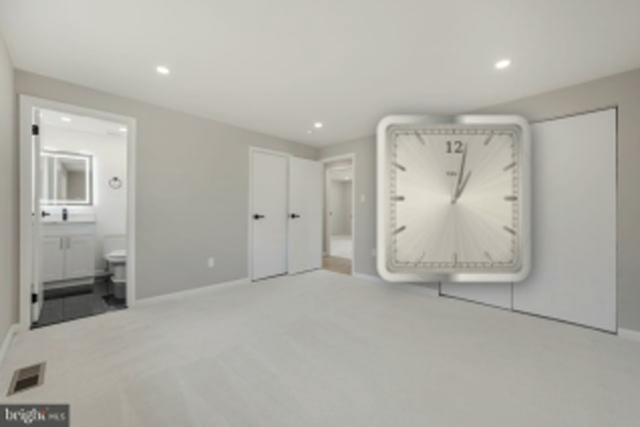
1:02
